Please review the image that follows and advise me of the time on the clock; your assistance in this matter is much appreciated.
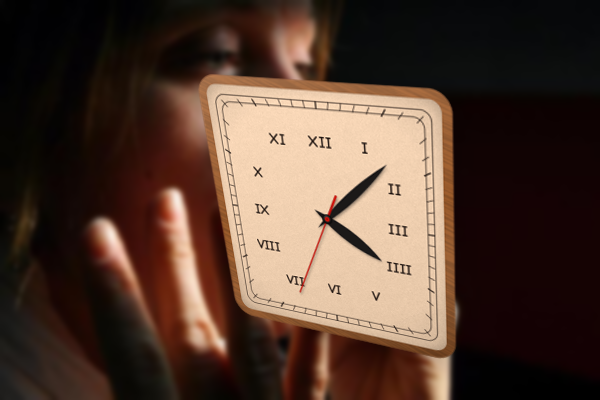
4:07:34
